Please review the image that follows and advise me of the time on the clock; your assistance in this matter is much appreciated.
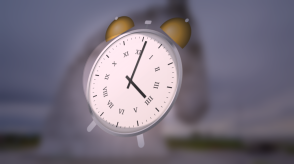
4:01
